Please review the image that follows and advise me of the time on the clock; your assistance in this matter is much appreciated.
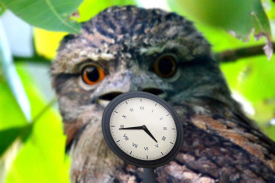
4:44
